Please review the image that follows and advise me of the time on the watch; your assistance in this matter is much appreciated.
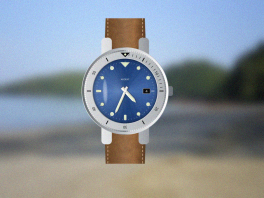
4:34
